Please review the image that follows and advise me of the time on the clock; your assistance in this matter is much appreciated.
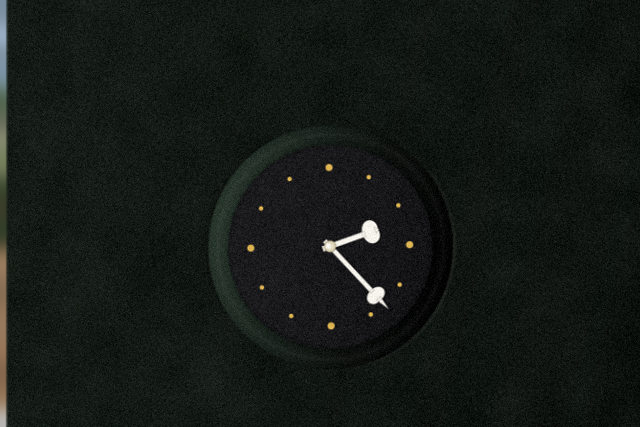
2:23
